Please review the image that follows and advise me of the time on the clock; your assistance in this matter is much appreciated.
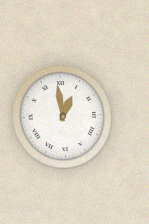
12:59
